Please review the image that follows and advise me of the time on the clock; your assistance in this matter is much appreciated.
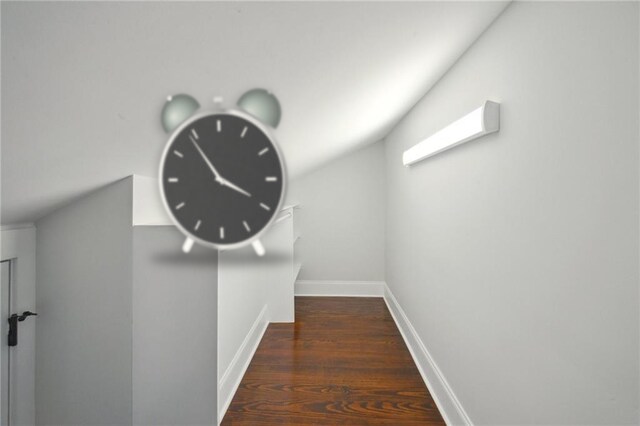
3:54
